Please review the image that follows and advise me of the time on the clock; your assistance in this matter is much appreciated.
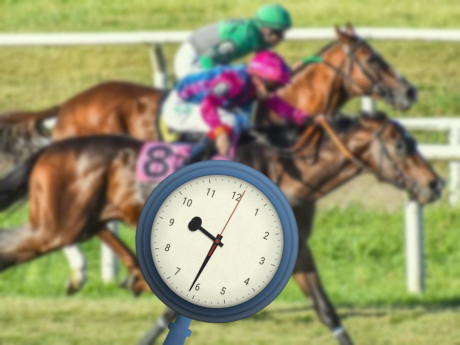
9:31:01
